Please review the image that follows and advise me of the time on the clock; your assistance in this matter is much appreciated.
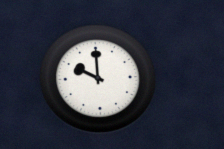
10:00
